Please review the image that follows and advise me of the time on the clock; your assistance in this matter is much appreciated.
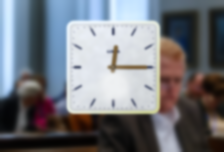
12:15
